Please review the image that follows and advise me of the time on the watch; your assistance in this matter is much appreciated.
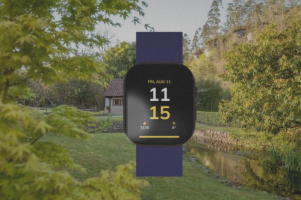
11:15
